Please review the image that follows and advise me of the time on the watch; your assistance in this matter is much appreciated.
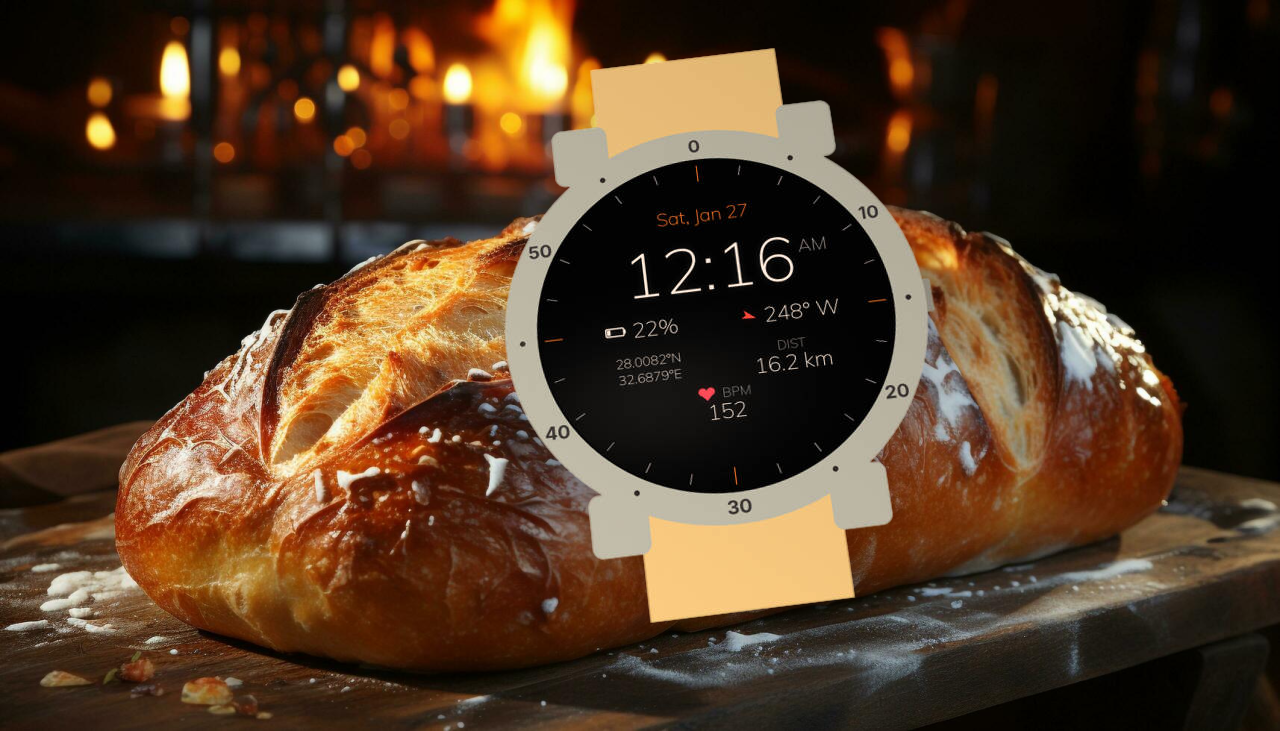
12:16
